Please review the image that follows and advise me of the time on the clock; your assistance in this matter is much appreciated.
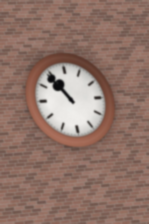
10:54
